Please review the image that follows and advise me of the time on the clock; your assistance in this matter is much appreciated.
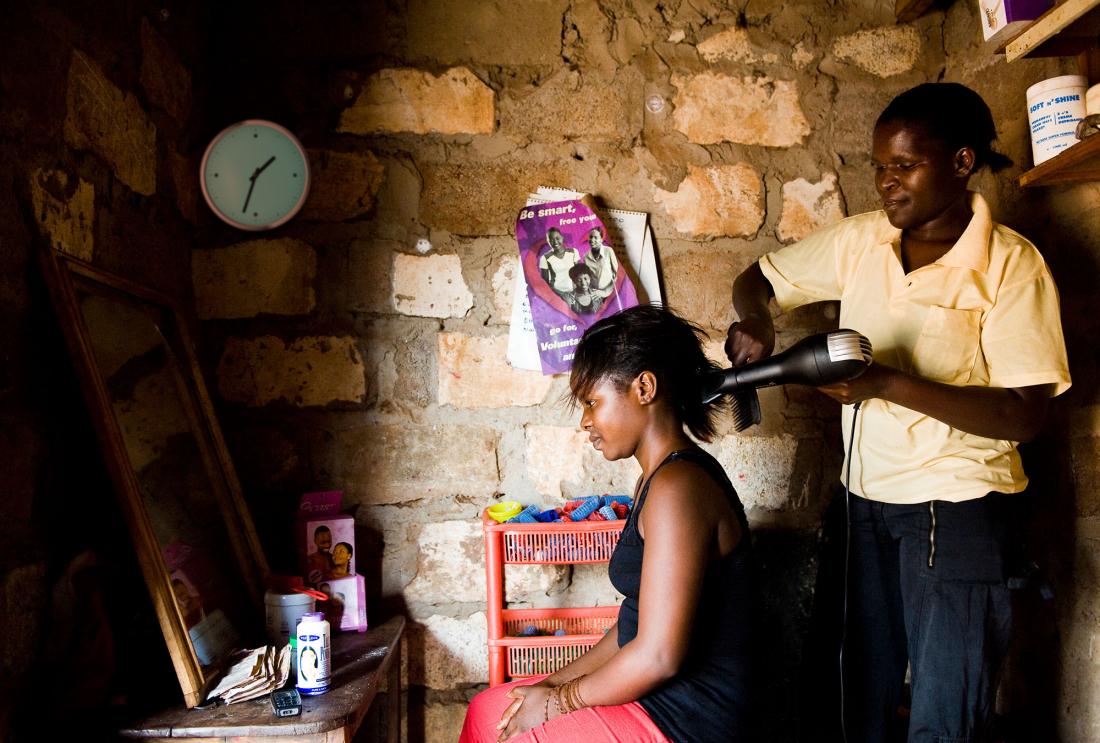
1:33
